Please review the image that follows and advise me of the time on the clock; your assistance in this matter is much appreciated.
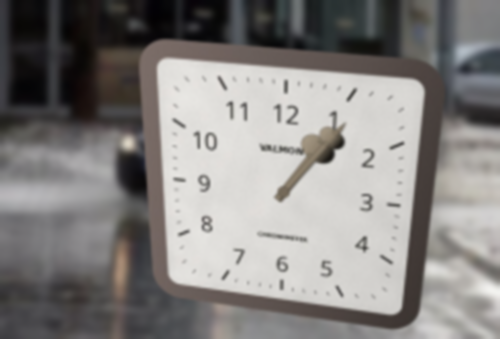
1:06
